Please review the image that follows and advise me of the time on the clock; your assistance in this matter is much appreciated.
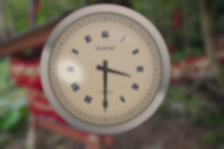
3:30
